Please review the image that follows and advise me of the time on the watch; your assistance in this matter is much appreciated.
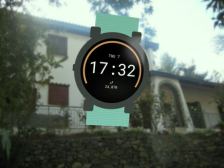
17:32
